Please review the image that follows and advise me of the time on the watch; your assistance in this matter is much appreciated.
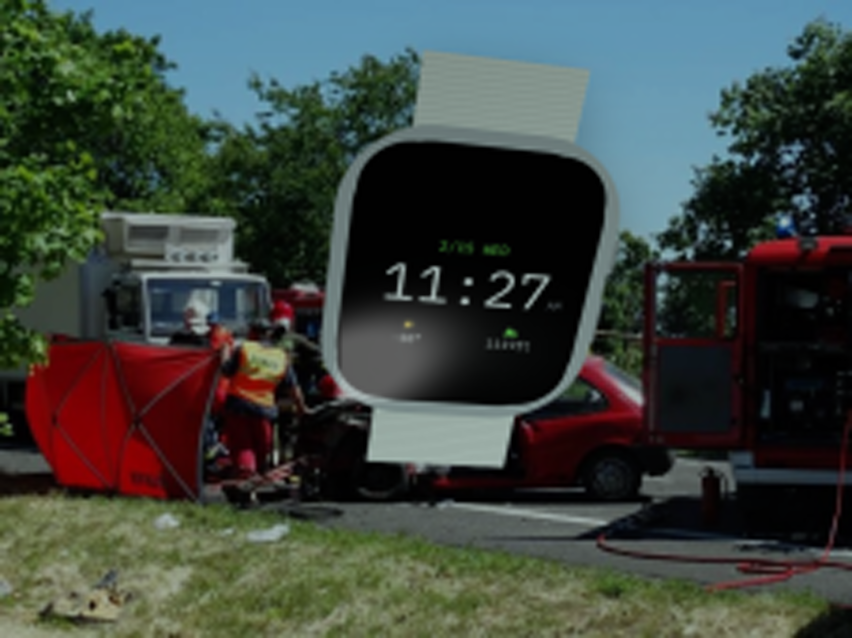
11:27
